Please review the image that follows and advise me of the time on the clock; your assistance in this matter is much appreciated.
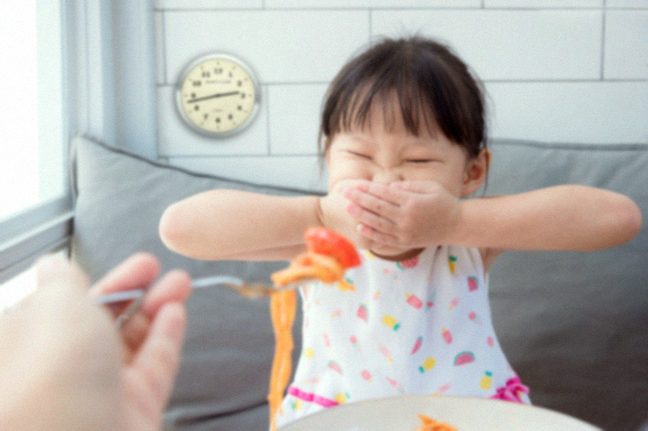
2:43
